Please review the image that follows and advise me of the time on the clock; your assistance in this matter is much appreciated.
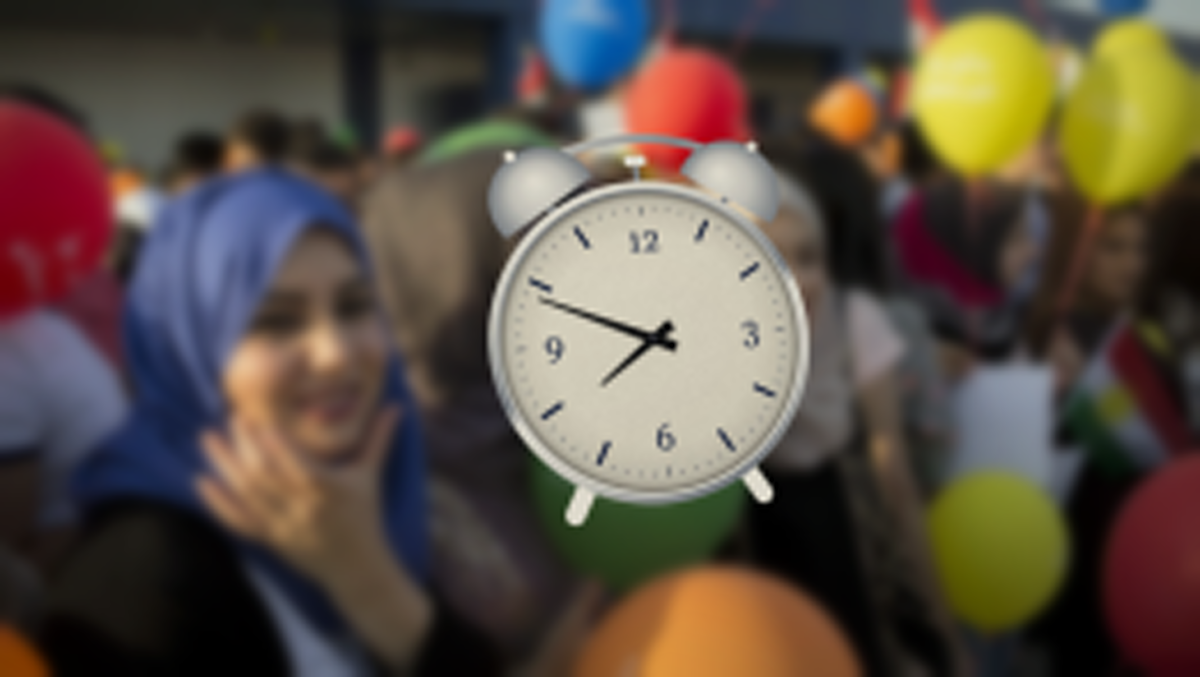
7:49
